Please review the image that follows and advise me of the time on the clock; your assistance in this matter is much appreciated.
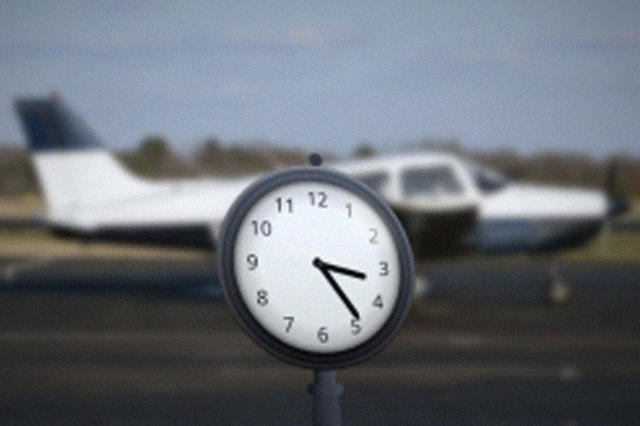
3:24
